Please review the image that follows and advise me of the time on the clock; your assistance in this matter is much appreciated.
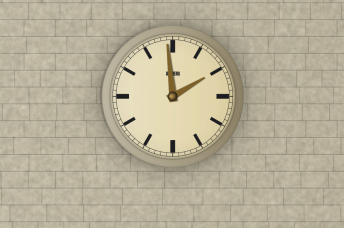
1:59
